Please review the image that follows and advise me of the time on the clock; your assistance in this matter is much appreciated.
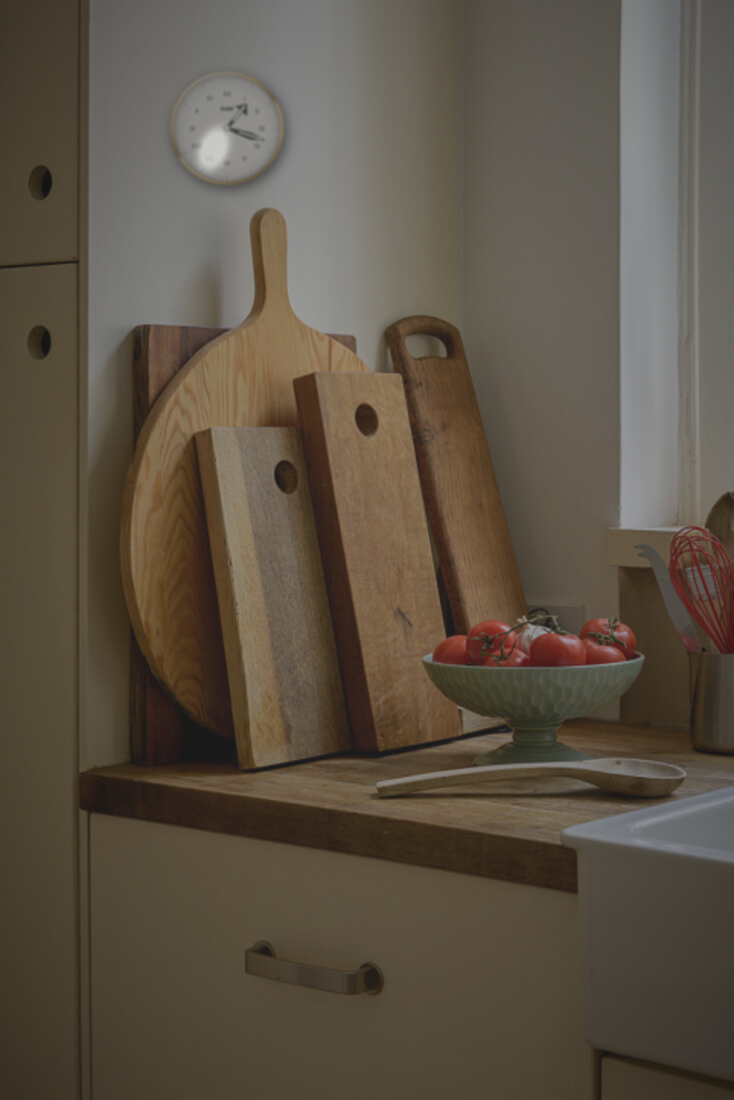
1:18
